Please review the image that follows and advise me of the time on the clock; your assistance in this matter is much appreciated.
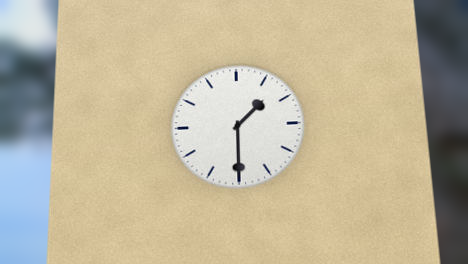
1:30
